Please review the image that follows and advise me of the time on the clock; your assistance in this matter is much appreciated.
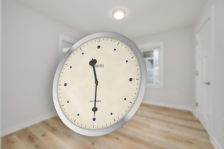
11:30
